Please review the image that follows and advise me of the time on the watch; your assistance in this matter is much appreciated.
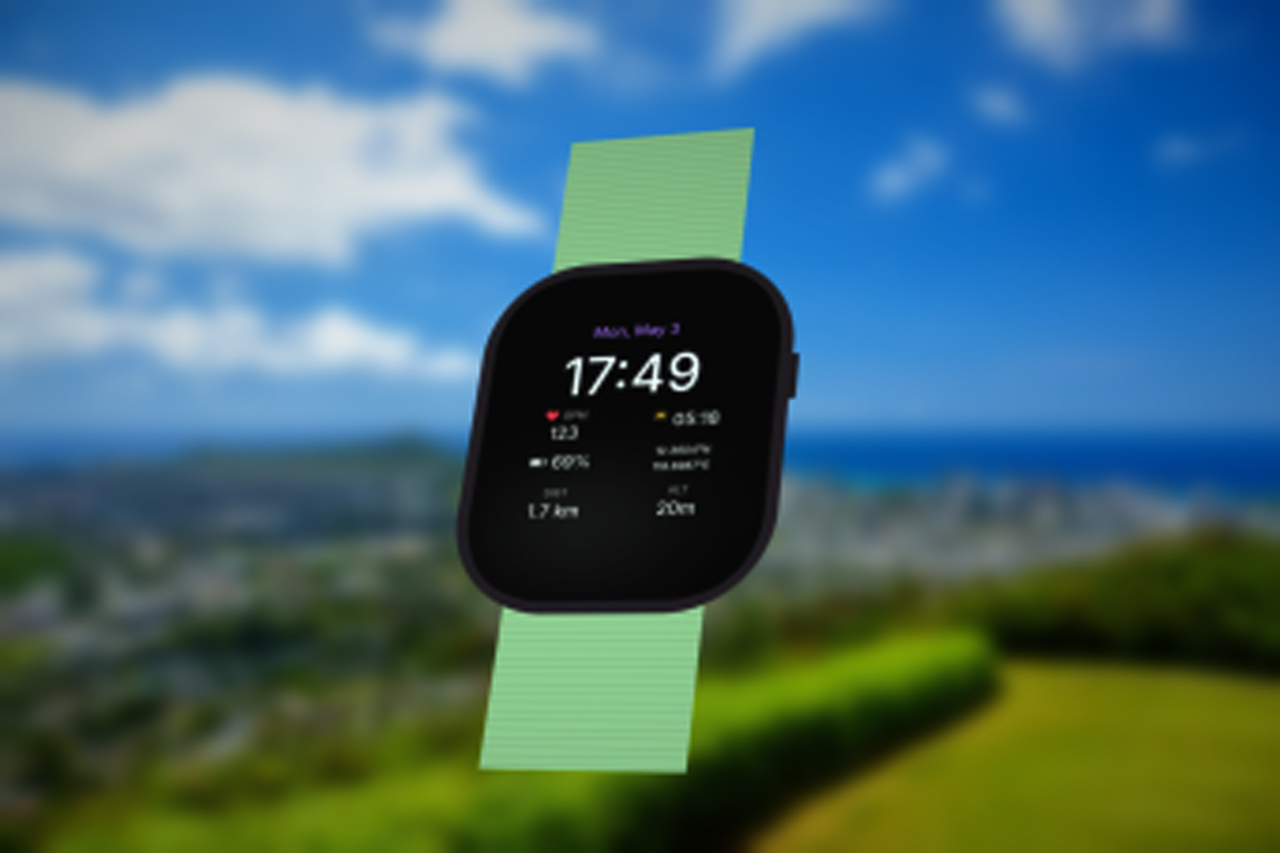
17:49
